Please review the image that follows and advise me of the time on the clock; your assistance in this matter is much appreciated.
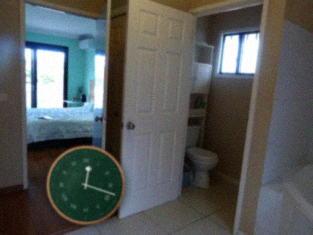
12:18
